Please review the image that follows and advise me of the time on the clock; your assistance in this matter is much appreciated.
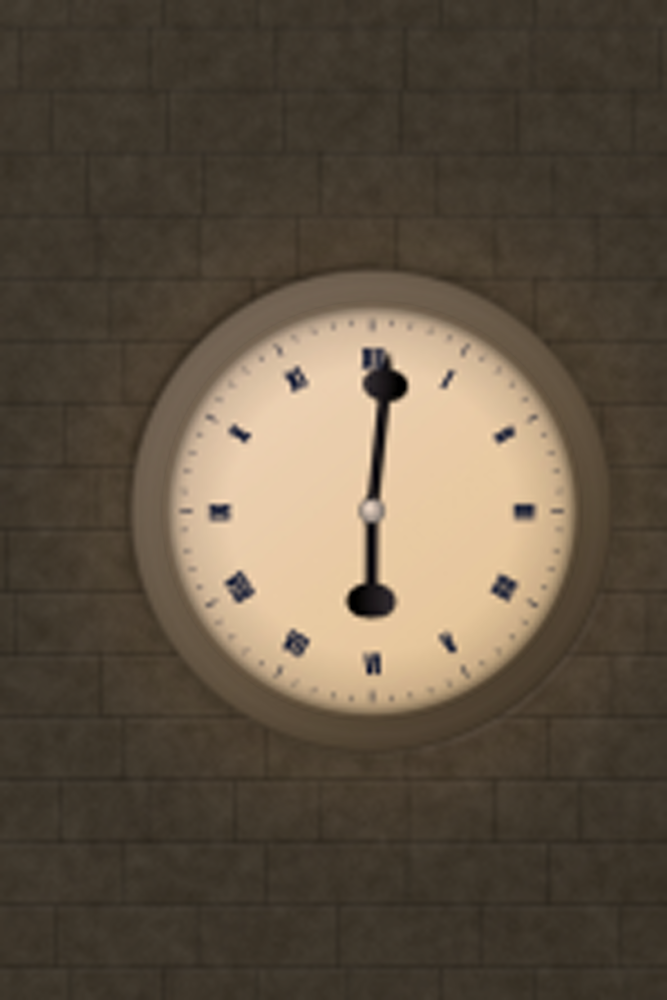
6:01
